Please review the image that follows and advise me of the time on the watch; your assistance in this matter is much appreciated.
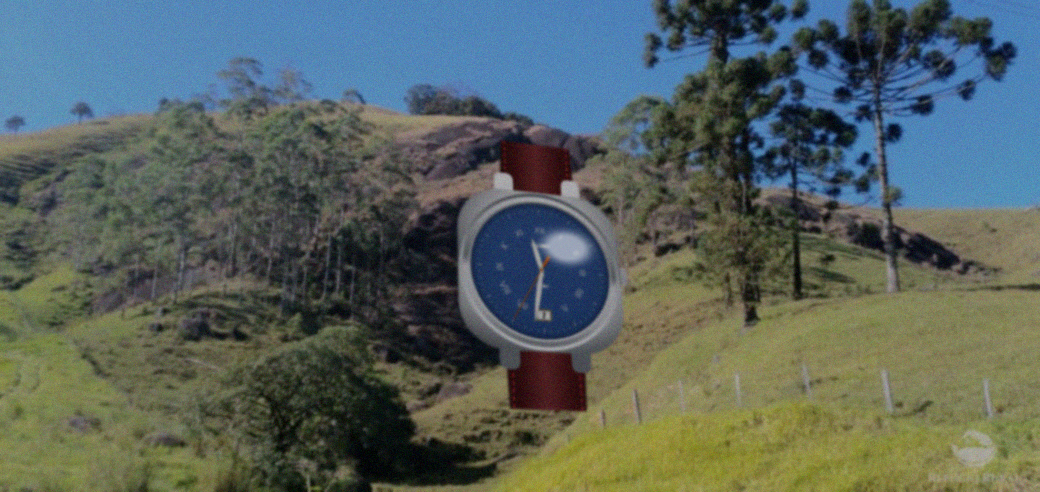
11:31:35
